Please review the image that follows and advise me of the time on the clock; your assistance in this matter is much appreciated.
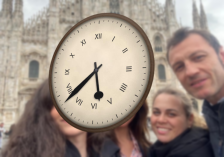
5:38
